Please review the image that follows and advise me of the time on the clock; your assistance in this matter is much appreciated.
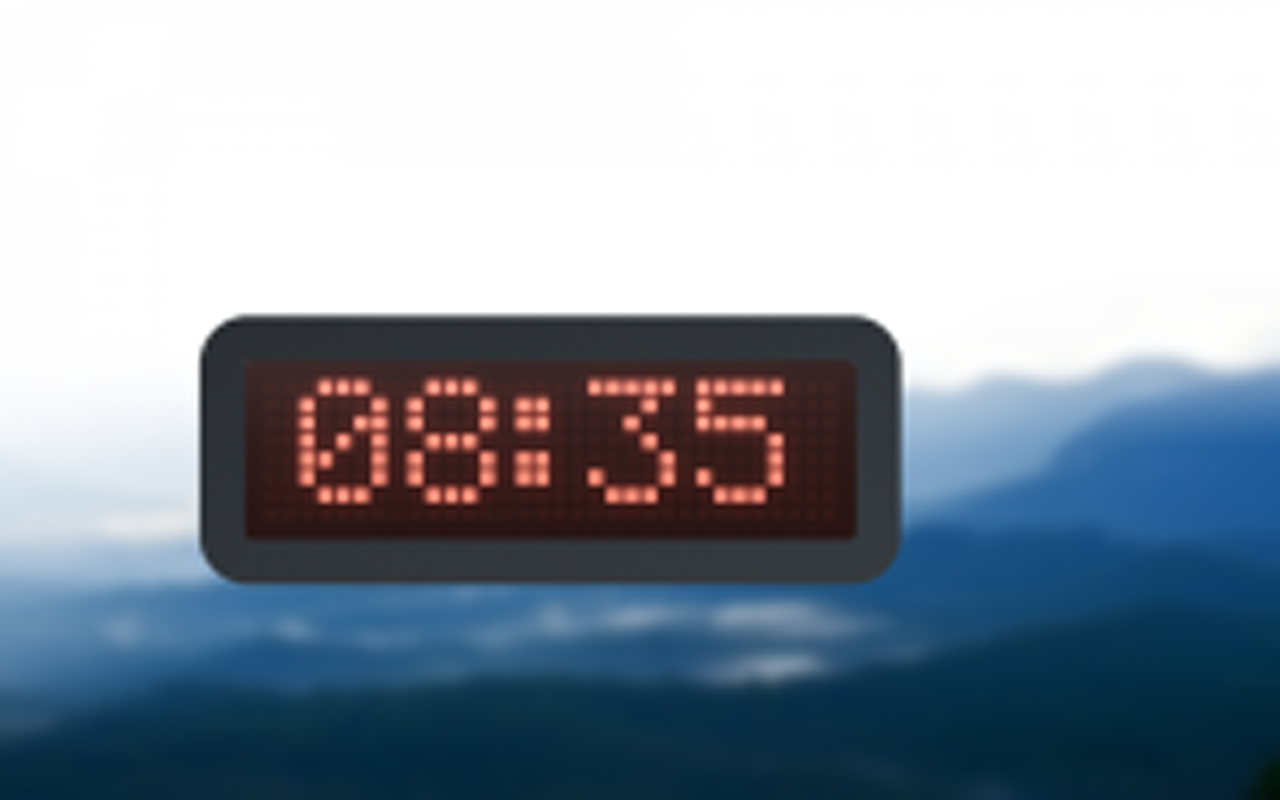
8:35
